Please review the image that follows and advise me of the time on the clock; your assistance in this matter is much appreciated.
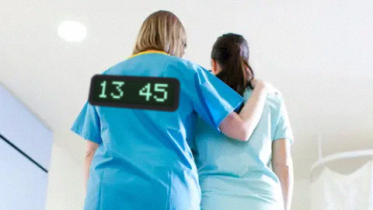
13:45
